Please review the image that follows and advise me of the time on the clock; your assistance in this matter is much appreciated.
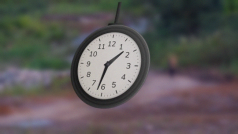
1:32
